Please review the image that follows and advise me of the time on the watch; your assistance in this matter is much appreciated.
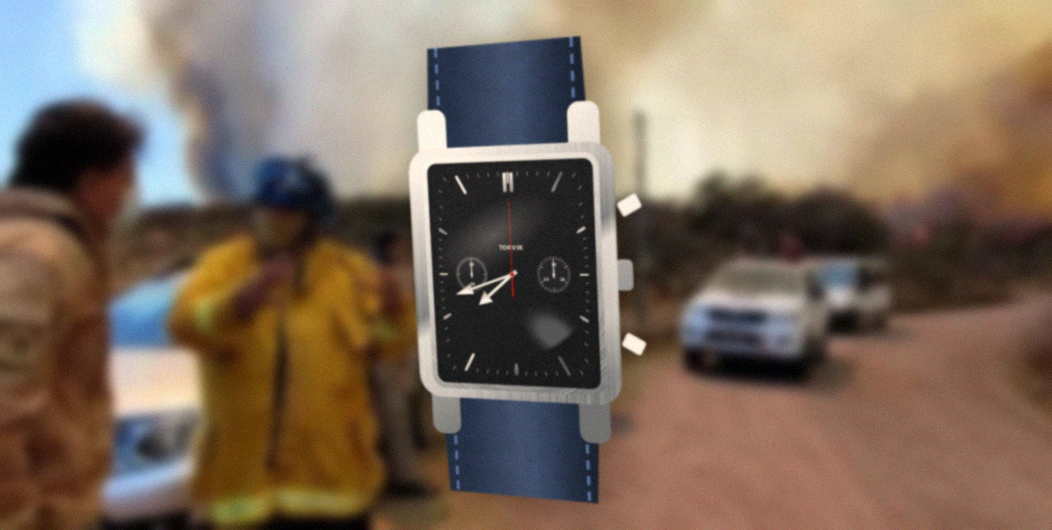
7:42
